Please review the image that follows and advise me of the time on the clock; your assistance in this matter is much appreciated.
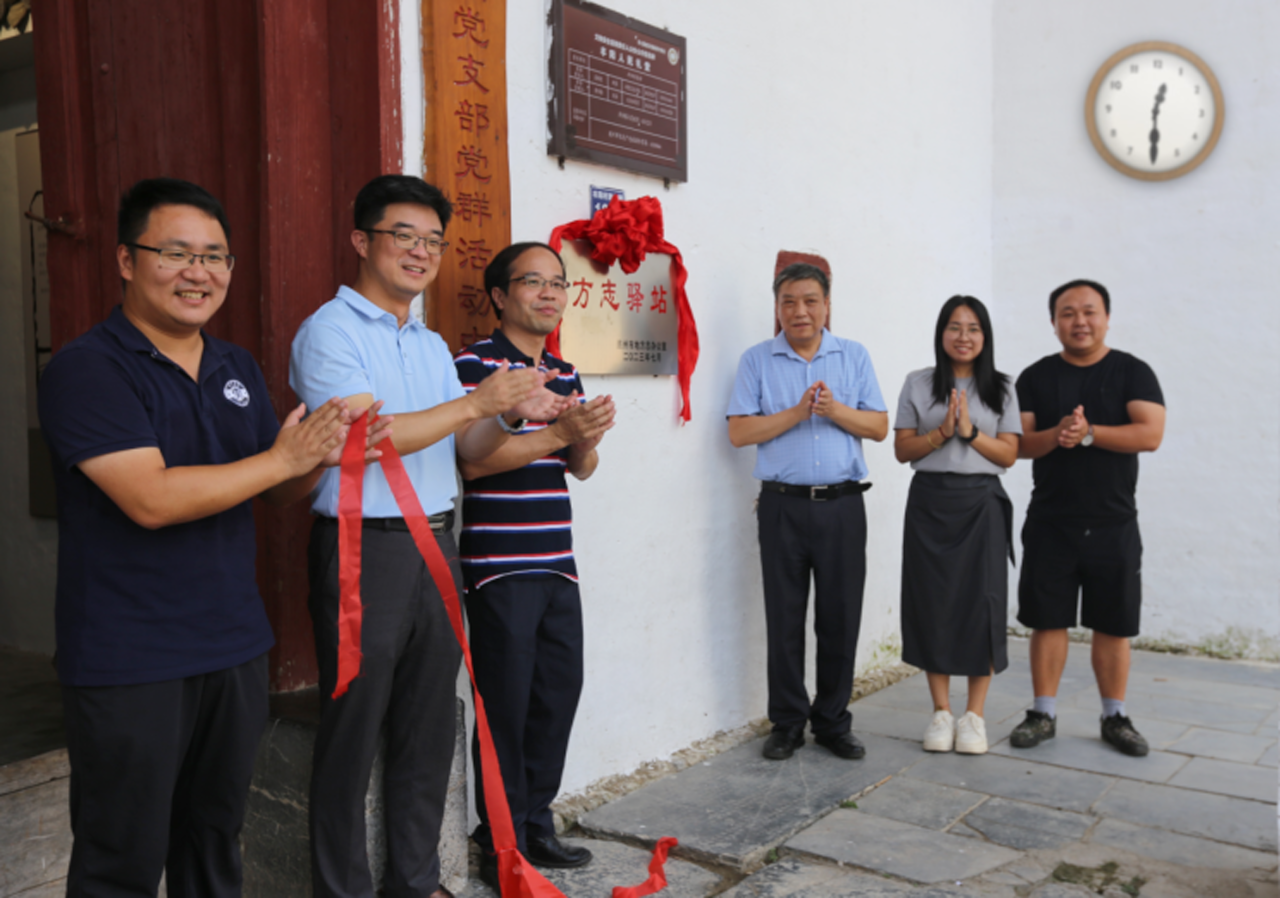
12:30
